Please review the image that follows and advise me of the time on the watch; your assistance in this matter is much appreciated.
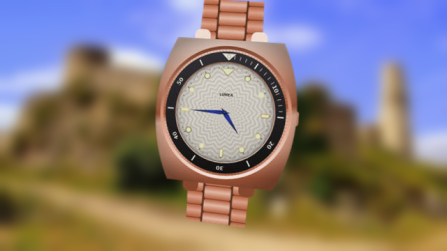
4:45
